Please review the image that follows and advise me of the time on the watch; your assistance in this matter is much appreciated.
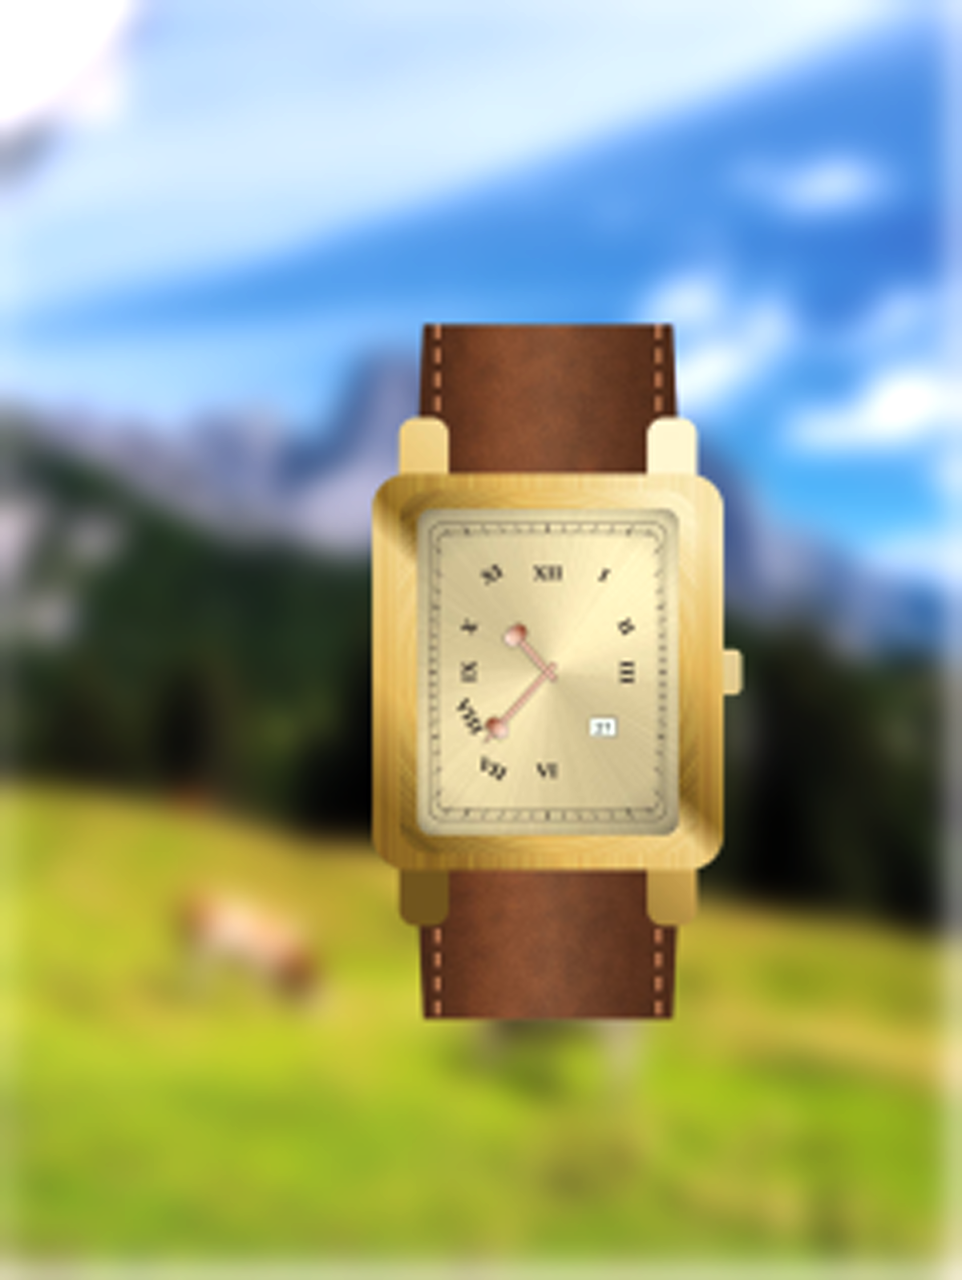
10:37
